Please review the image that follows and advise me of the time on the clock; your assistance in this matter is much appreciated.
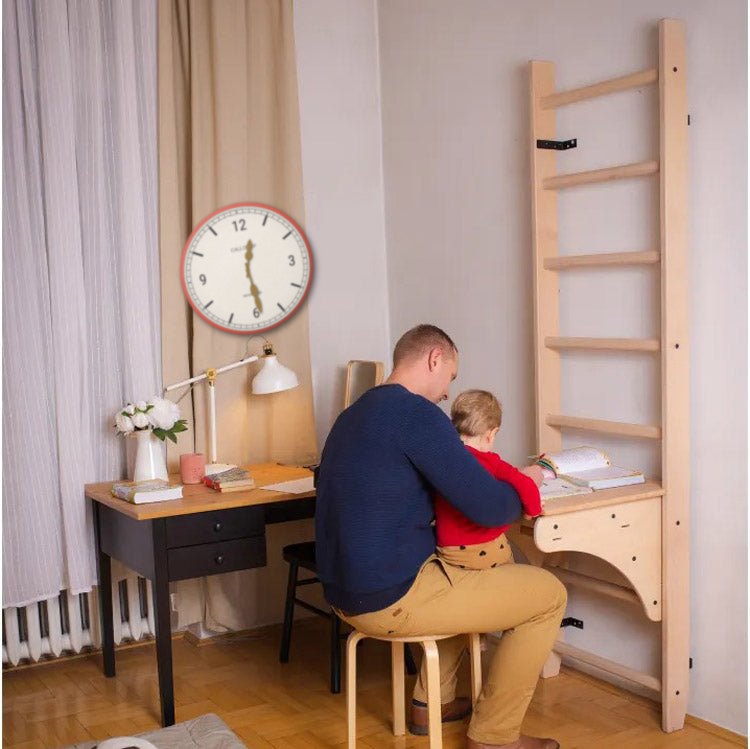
12:29
